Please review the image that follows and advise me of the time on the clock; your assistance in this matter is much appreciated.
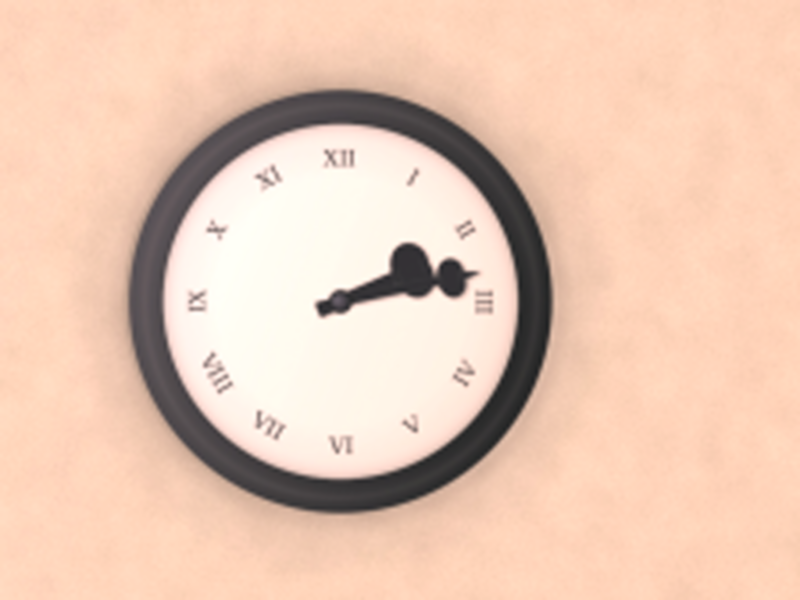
2:13
